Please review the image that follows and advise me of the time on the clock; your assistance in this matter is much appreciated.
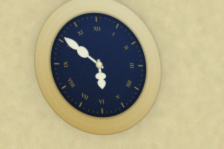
5:51
